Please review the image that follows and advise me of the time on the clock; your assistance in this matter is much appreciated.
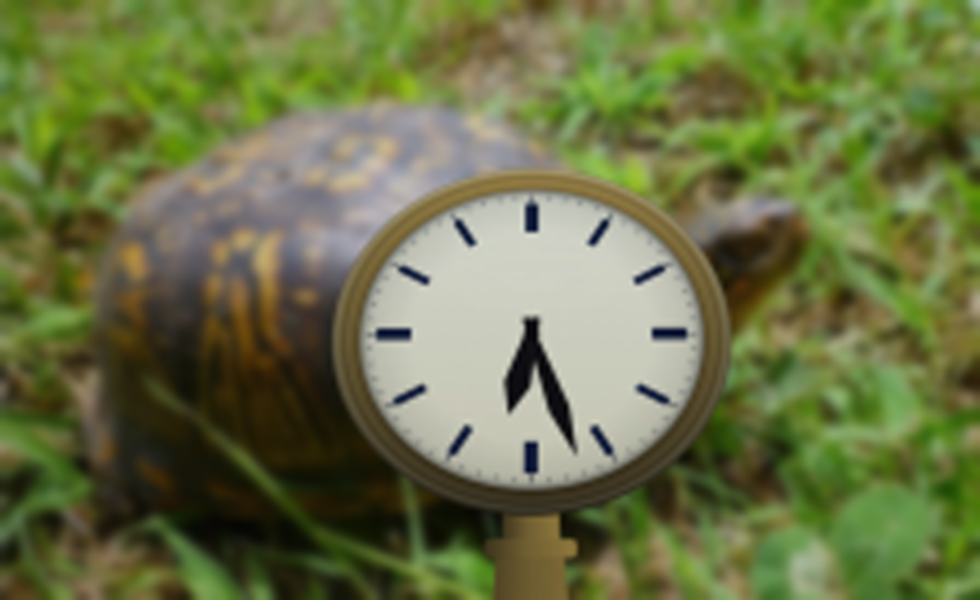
6:27
